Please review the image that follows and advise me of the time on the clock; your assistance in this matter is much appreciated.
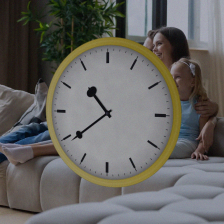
10:39
